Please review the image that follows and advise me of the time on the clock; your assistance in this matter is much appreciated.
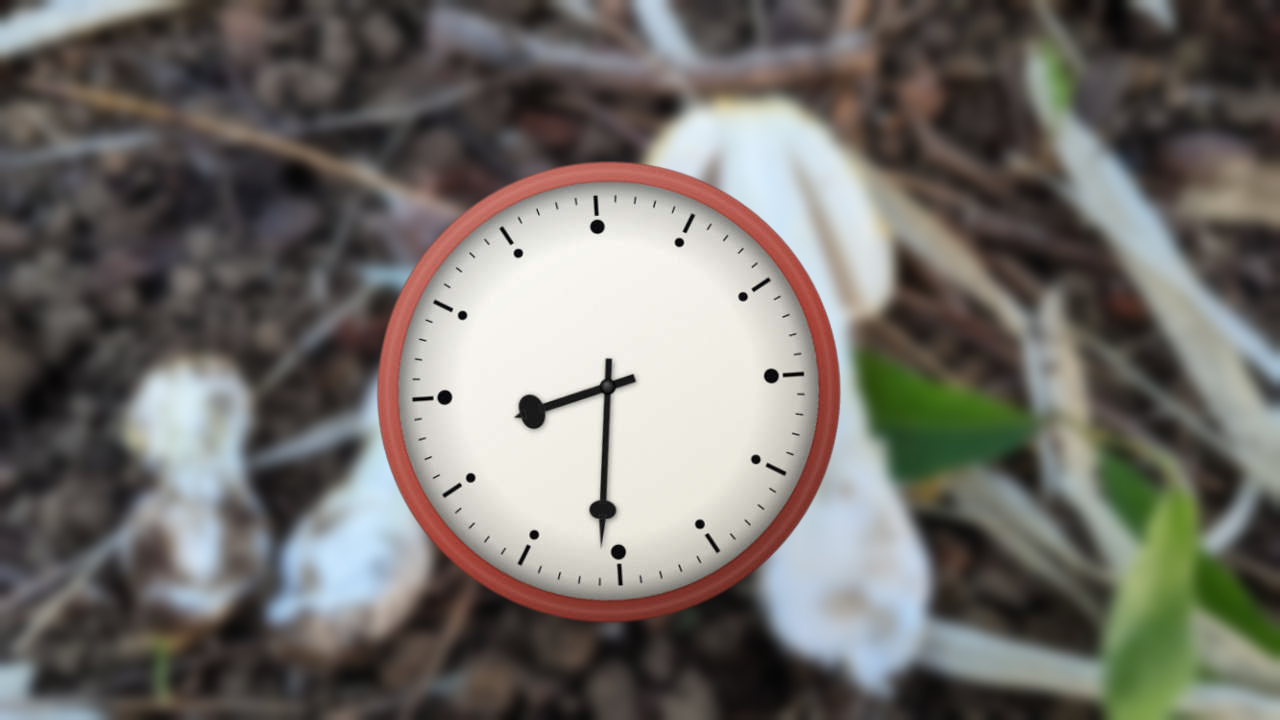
8:31
